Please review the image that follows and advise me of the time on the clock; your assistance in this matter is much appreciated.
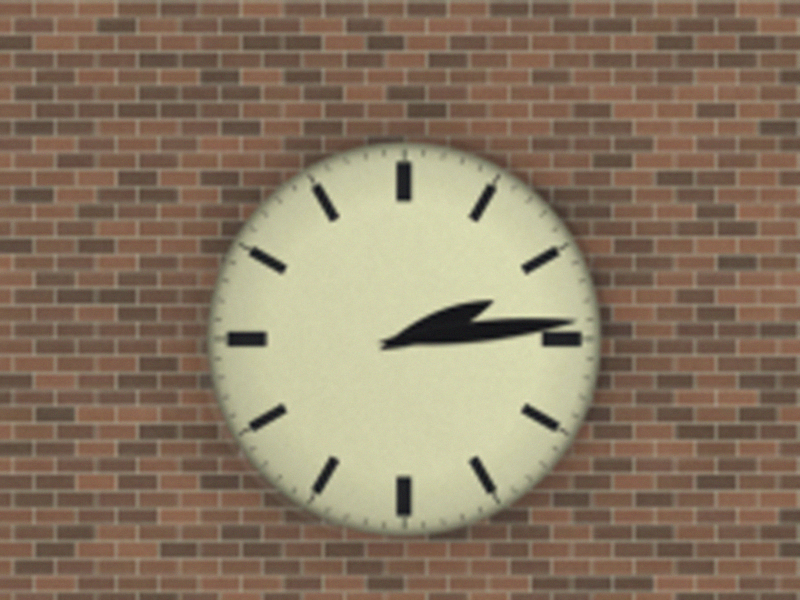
2:14
